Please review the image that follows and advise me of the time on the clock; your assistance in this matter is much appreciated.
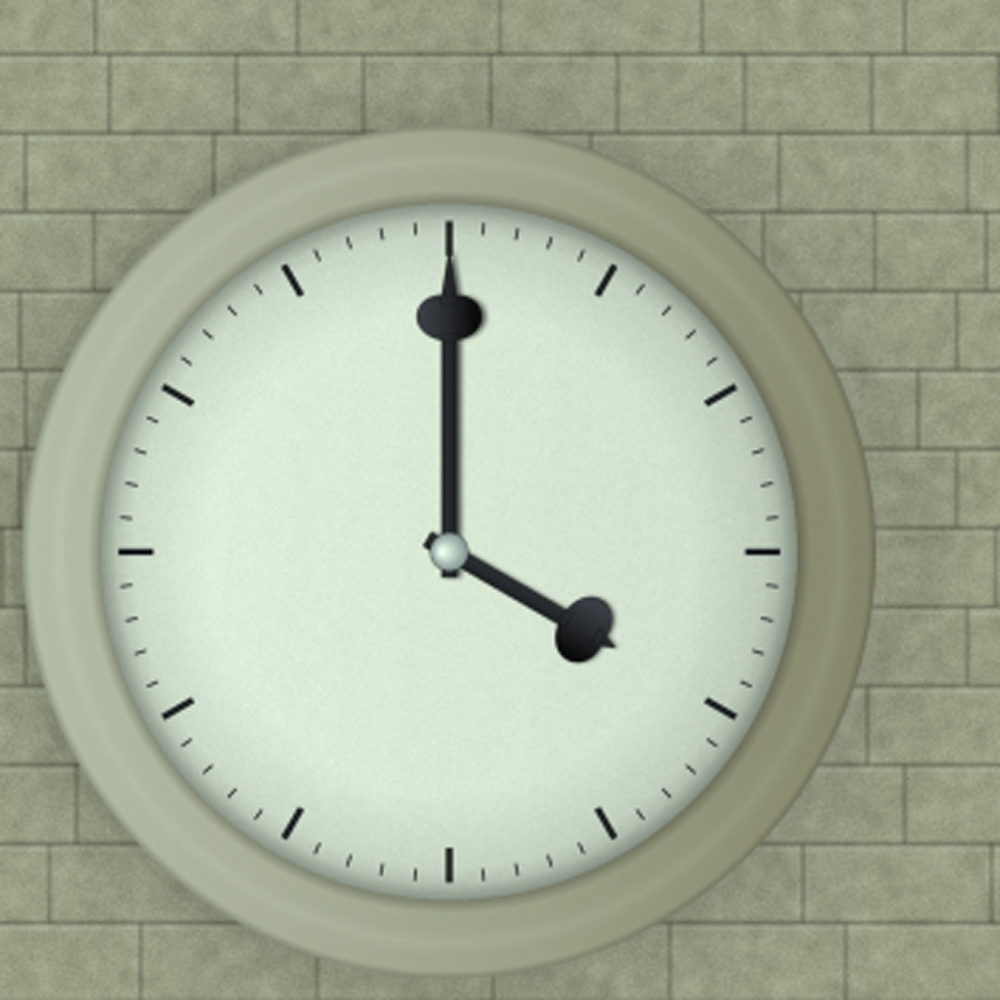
4:00
